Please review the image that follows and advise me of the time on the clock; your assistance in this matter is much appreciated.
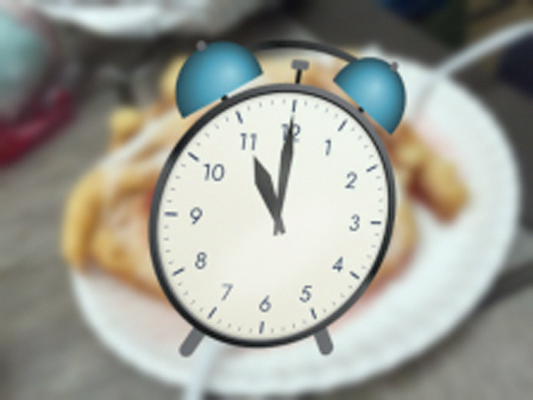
11:00
